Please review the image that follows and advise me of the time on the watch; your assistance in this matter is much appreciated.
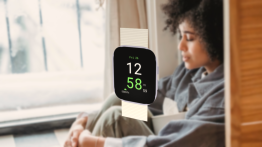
12:58
